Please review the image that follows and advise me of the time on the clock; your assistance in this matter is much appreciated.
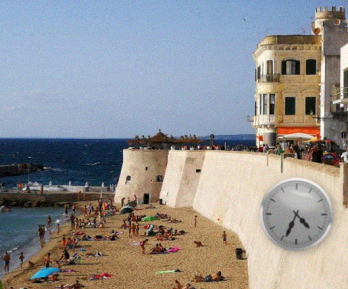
4:34
